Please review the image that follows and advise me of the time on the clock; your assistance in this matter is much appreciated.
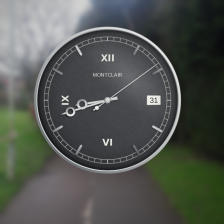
8:42:09
